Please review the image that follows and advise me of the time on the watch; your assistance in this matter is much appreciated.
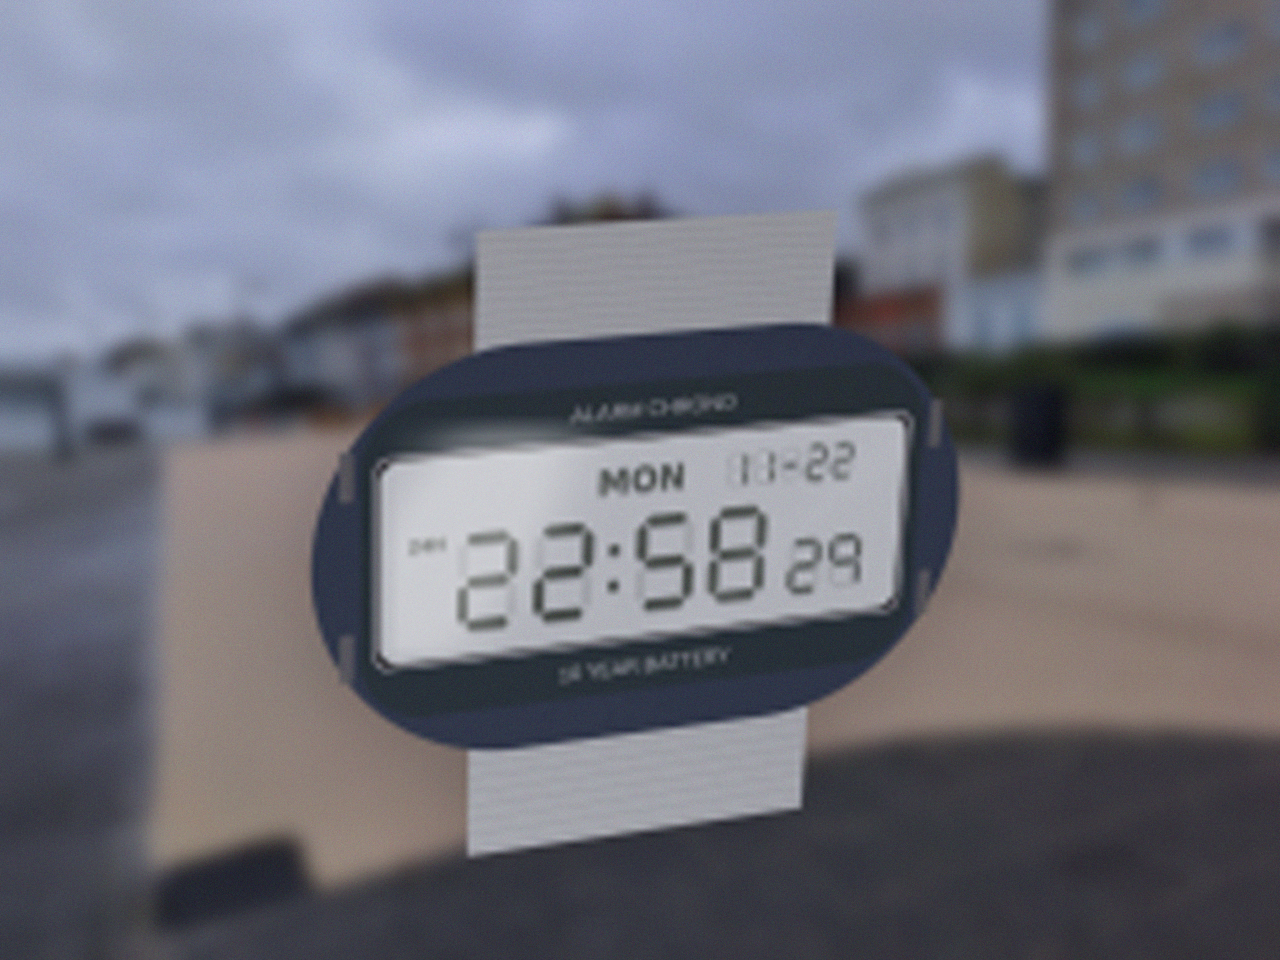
22:58:29
